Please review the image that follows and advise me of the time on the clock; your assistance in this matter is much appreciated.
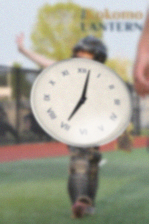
7:02
